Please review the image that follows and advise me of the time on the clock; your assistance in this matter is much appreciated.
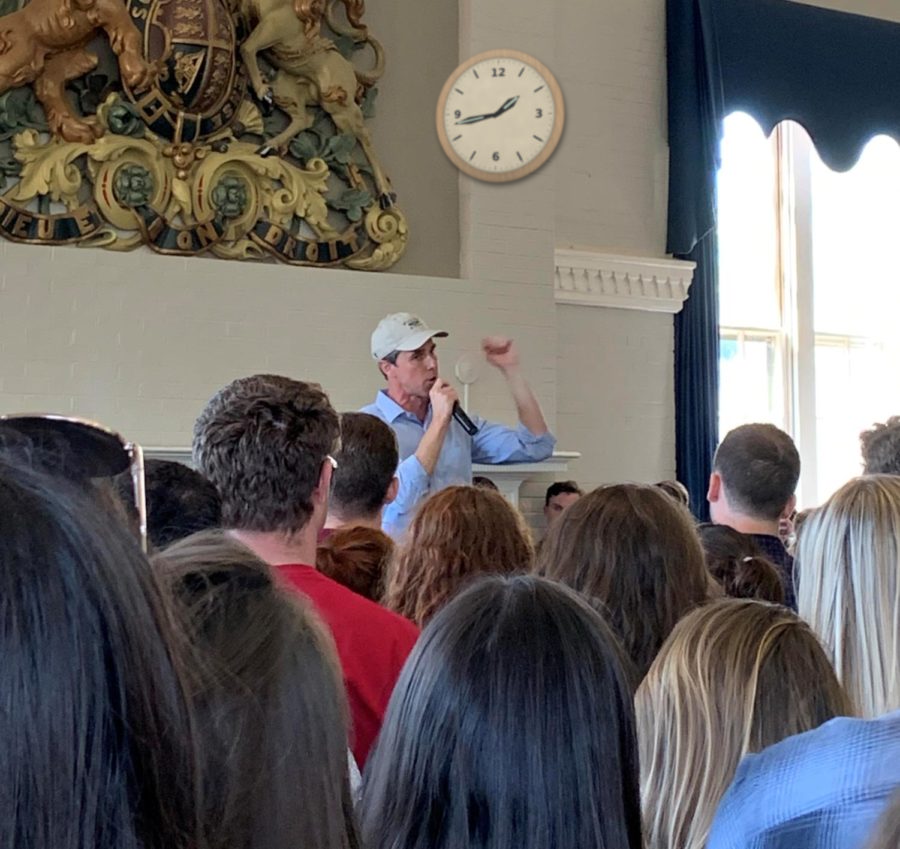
1:43
